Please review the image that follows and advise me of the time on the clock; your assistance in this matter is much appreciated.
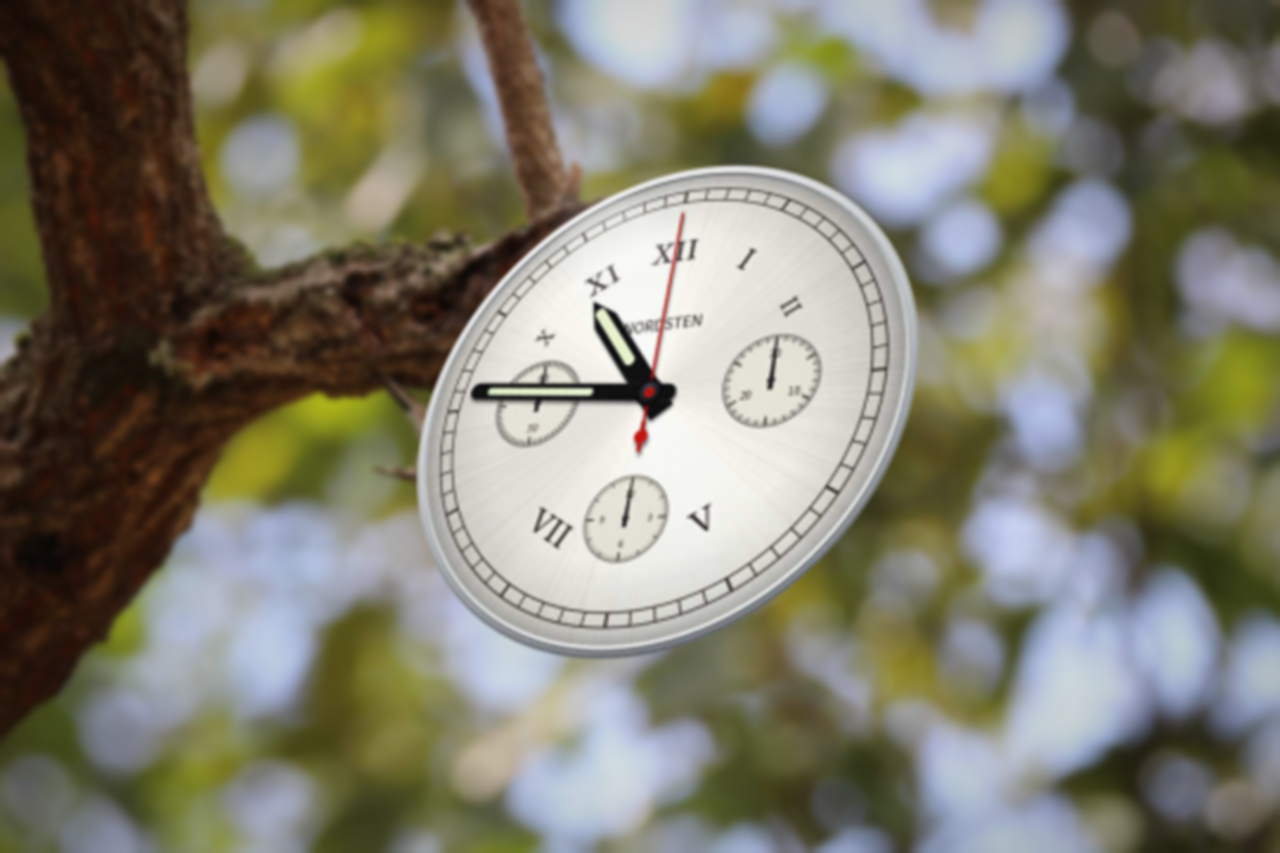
10:46
